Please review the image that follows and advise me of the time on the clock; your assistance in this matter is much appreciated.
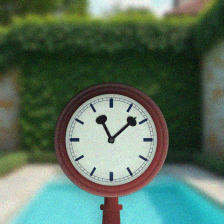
11:08
